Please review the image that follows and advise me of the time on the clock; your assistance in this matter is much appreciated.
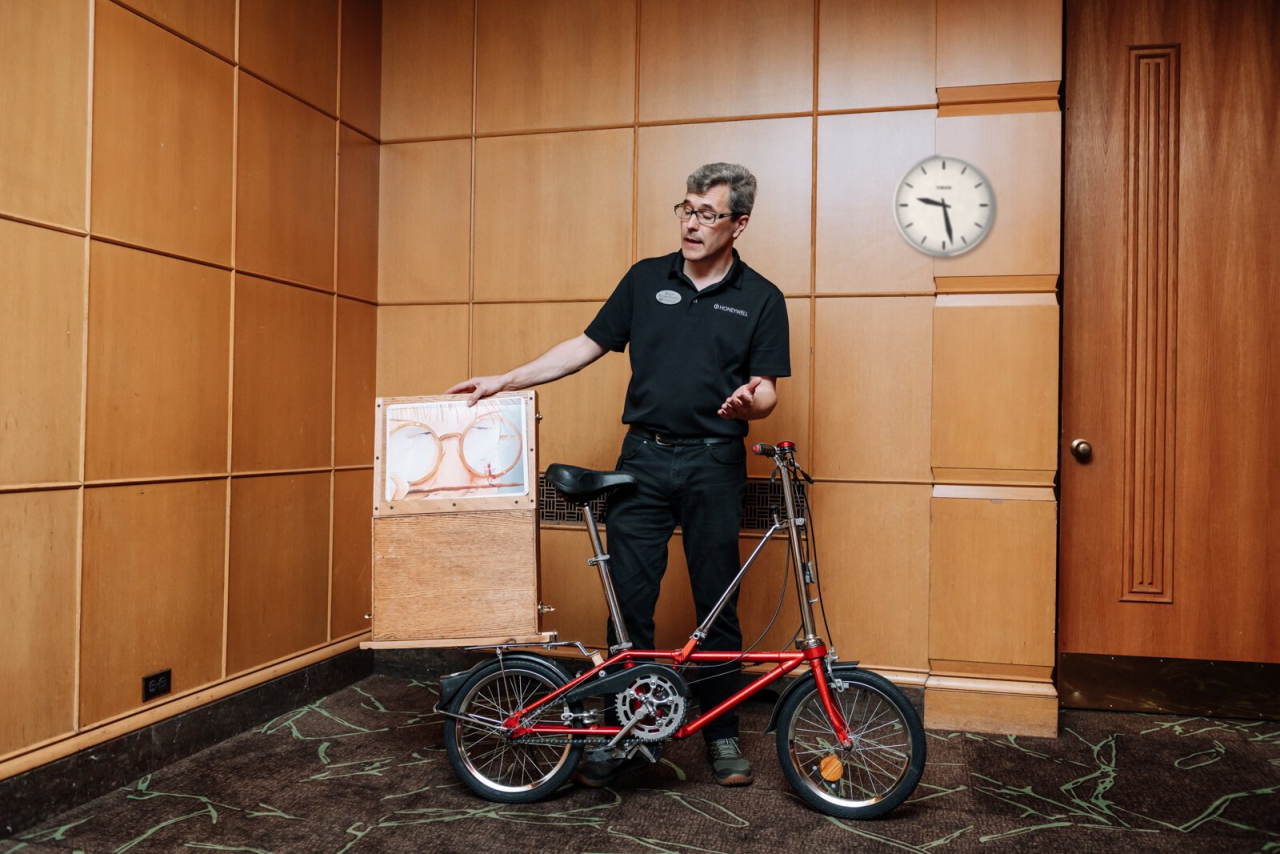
9:28
